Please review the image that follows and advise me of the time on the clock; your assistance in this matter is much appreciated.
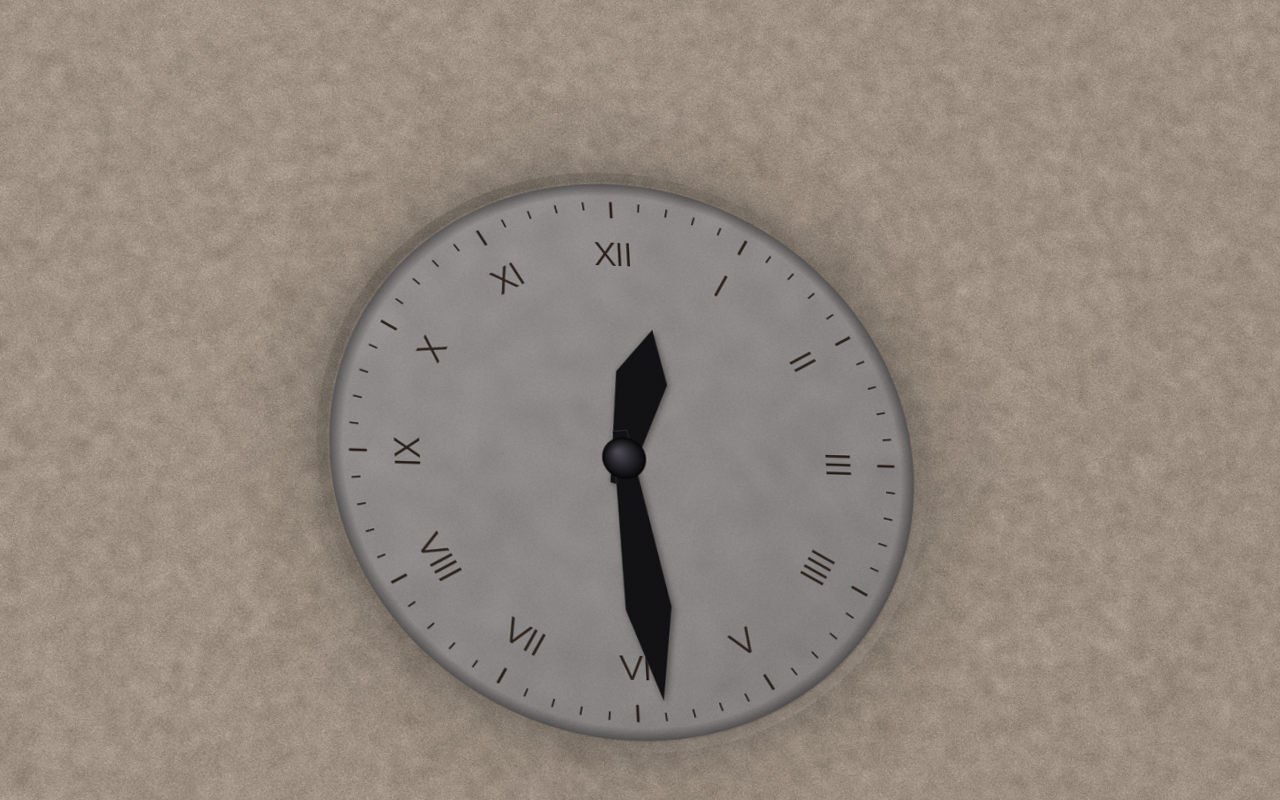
12:29
